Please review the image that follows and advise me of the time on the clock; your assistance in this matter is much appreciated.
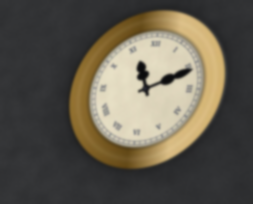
11:11
